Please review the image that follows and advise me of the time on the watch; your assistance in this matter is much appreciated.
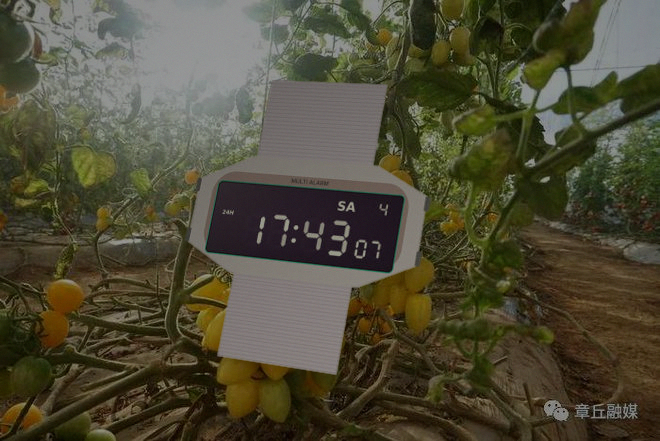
17:43:07
